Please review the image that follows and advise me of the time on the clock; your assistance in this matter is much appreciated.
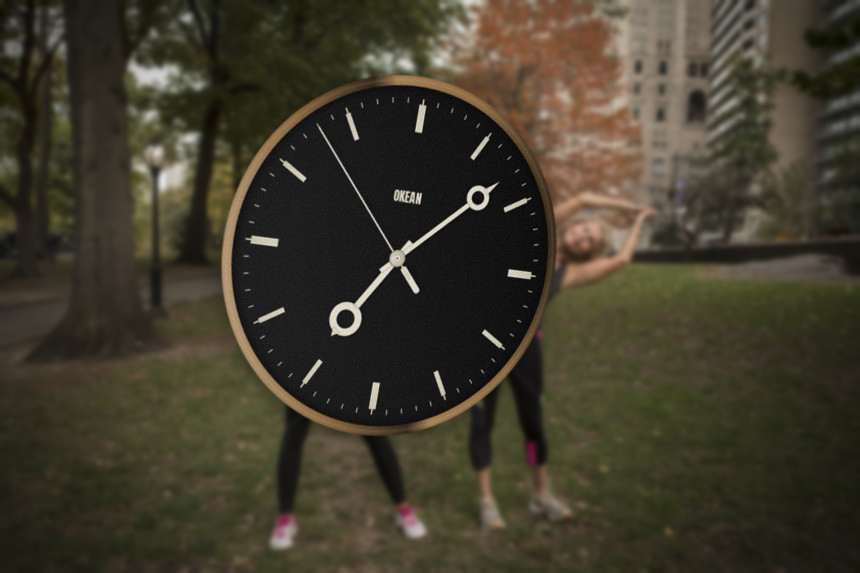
7:07:53
